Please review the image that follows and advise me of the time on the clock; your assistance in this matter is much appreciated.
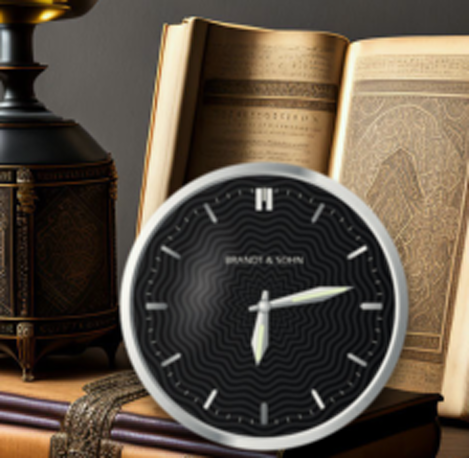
6:13
